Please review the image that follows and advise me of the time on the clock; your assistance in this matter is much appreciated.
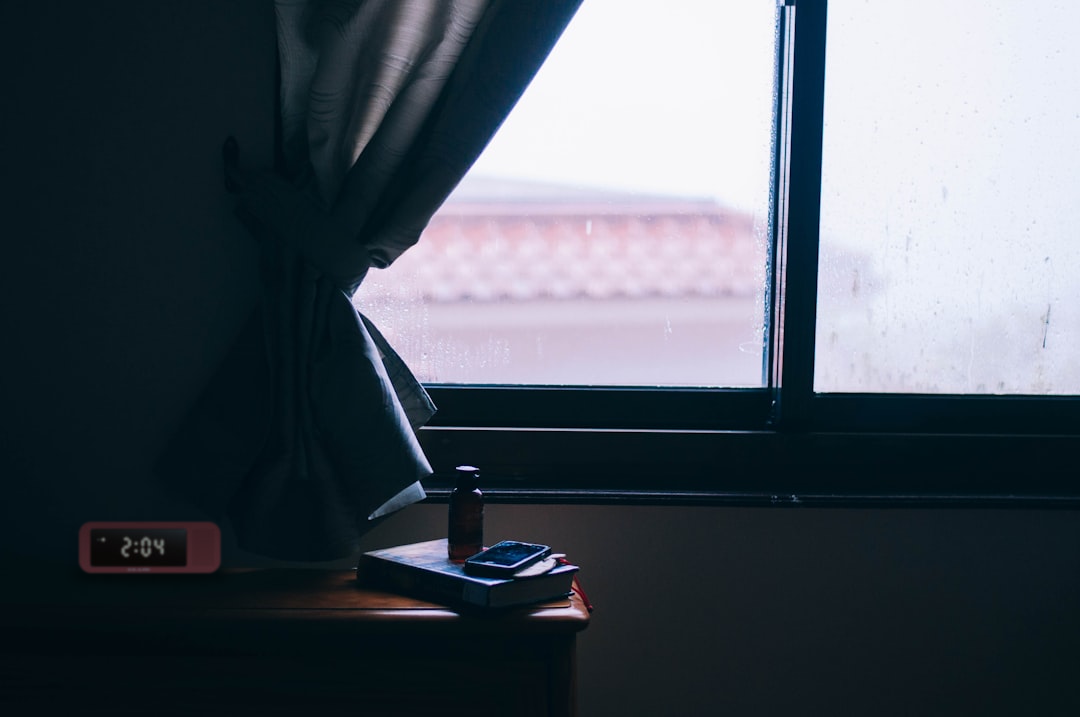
2:04
